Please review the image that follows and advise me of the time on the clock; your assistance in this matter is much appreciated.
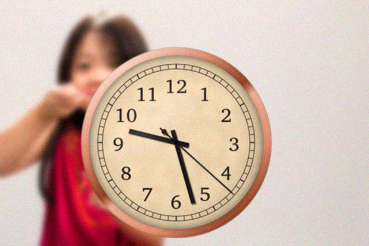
9:27:22
